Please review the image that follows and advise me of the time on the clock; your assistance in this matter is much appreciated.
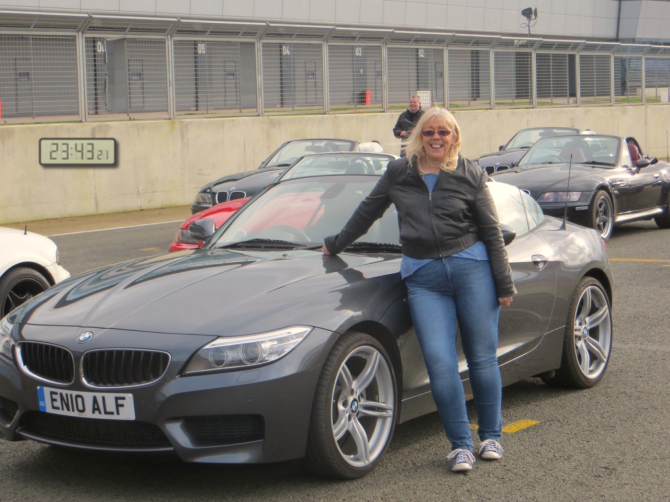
23:43:21
